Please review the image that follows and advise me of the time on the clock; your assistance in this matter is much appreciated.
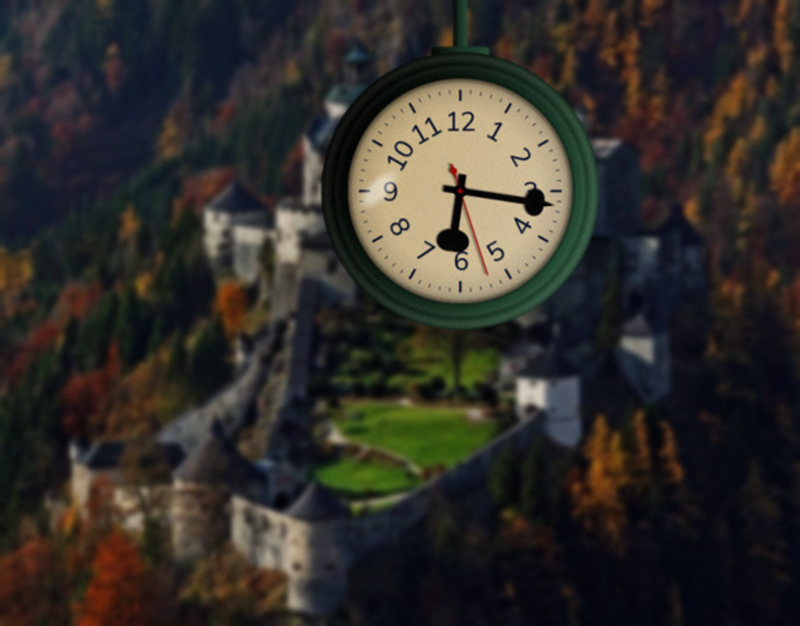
6:16:27
